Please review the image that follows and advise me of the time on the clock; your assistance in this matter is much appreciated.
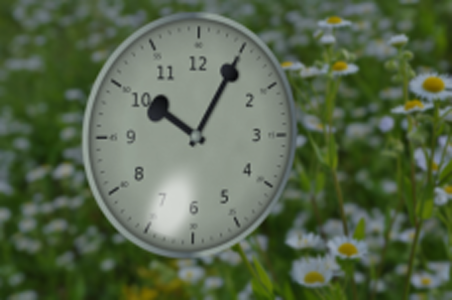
10:05
